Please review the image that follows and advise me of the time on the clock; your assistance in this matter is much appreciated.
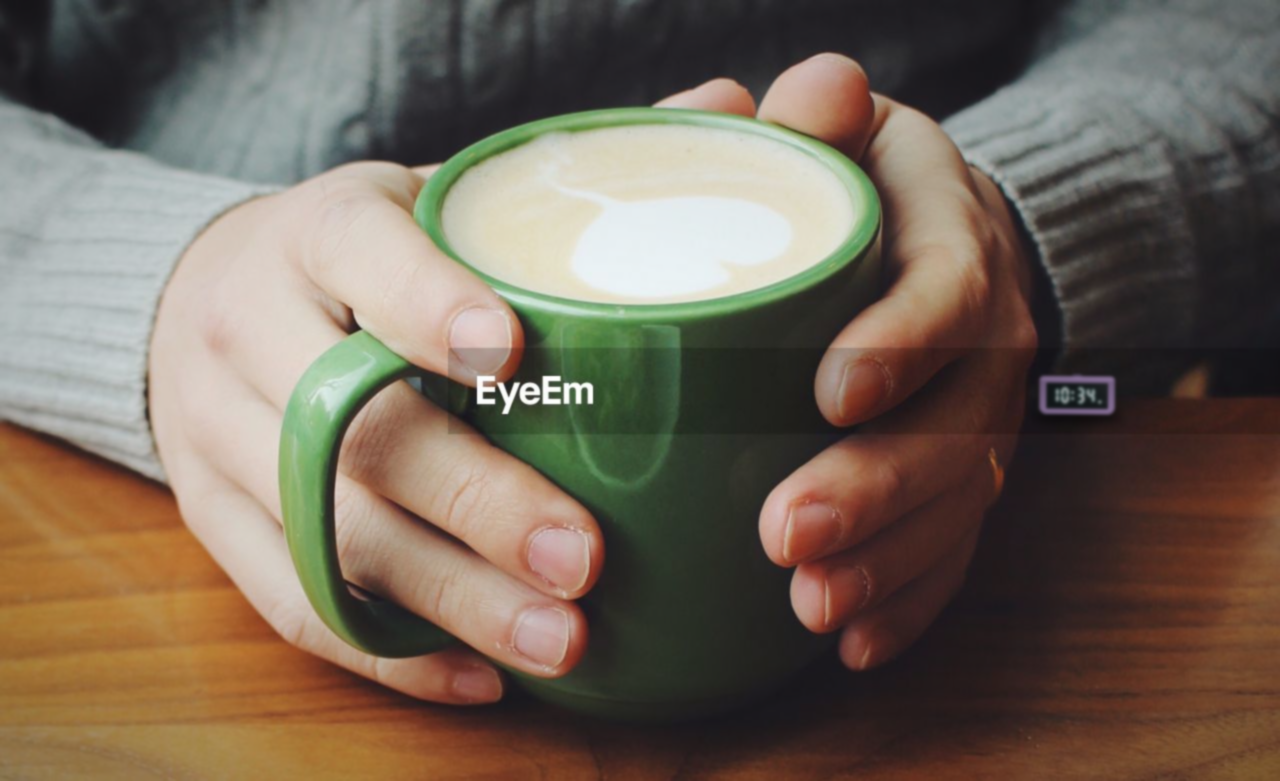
10:34
